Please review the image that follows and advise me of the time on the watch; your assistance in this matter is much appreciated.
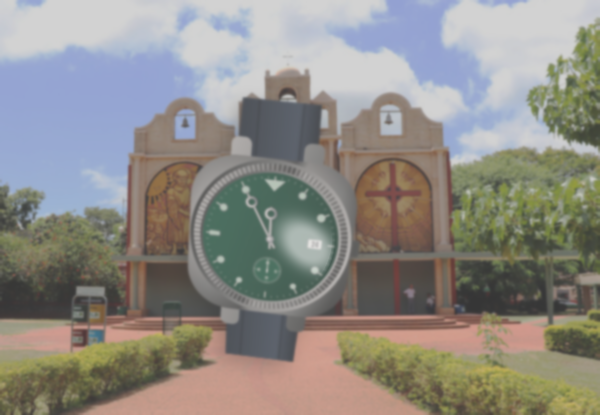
11:55
